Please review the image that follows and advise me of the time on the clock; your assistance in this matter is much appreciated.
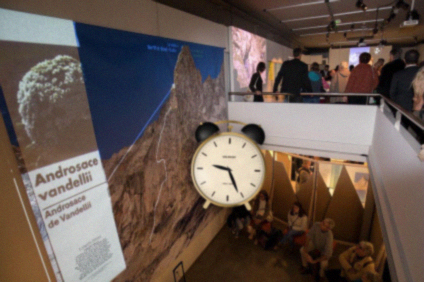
9:26
